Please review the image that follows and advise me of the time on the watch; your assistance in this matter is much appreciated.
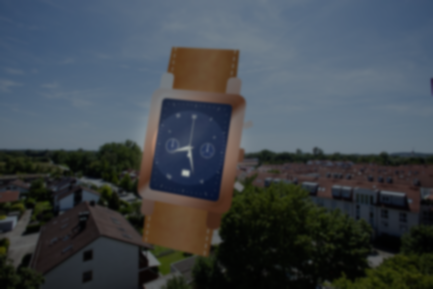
8:27
